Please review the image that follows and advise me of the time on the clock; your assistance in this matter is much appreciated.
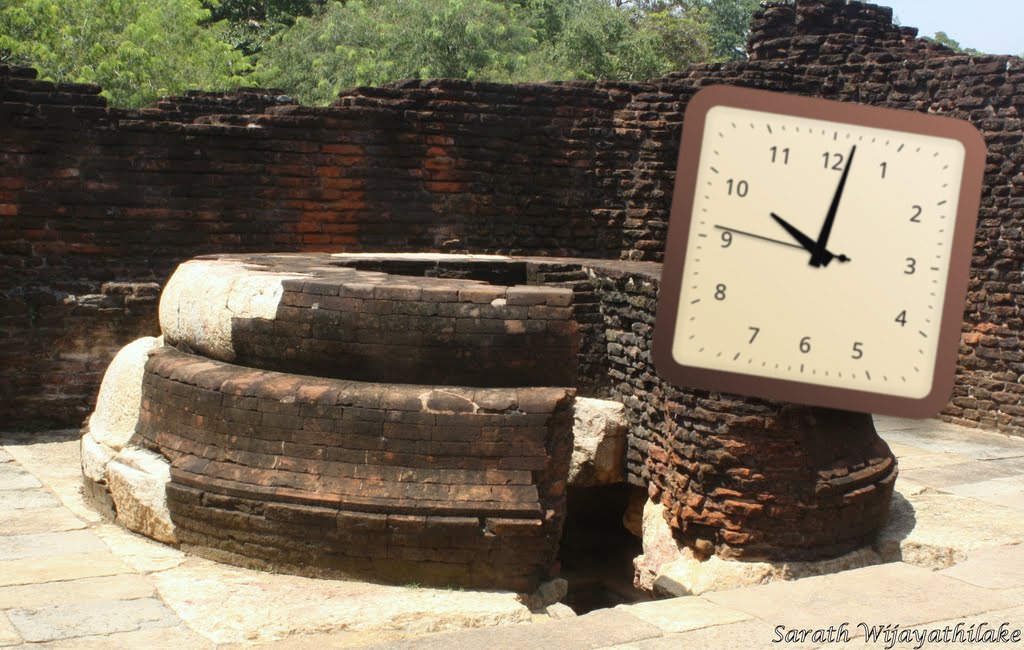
10:01:46
